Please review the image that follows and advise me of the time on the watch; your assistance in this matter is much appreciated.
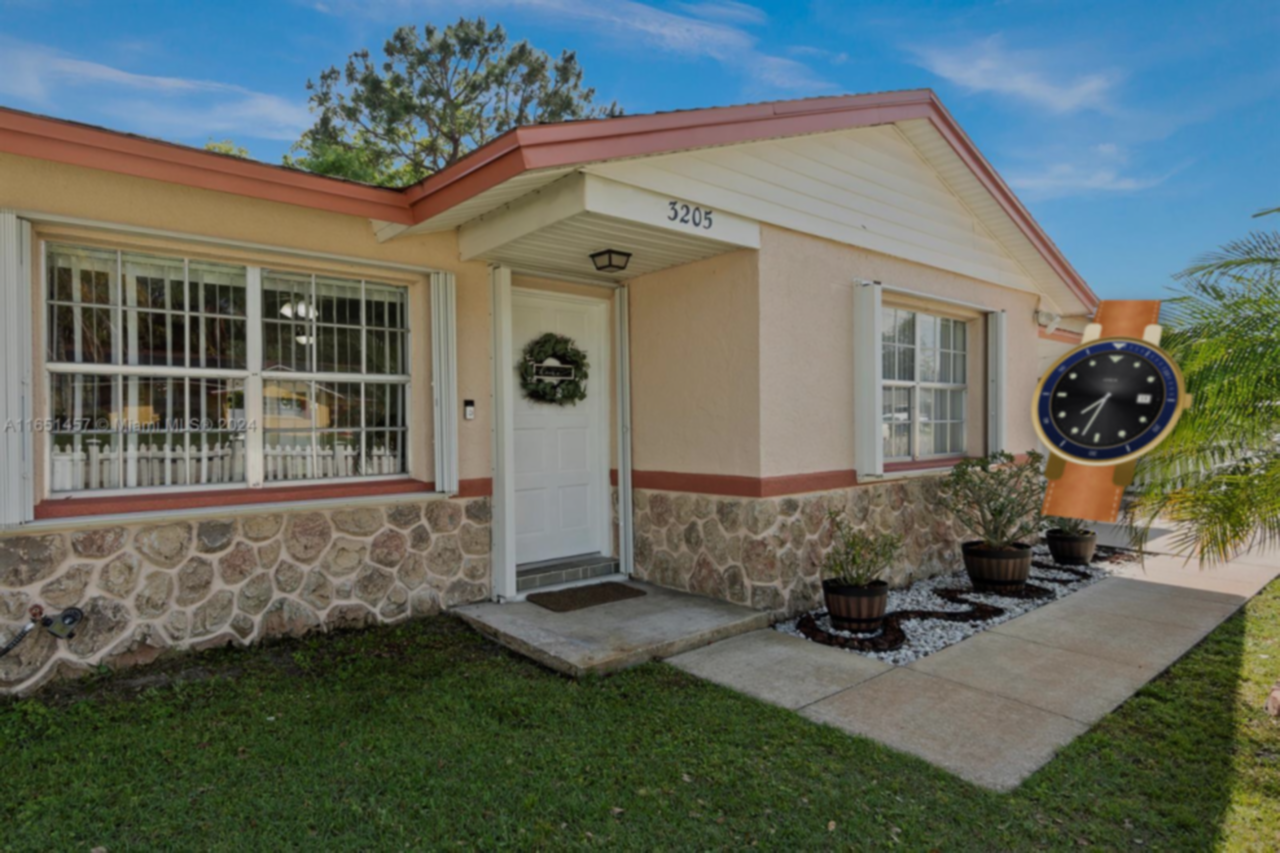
7:33
